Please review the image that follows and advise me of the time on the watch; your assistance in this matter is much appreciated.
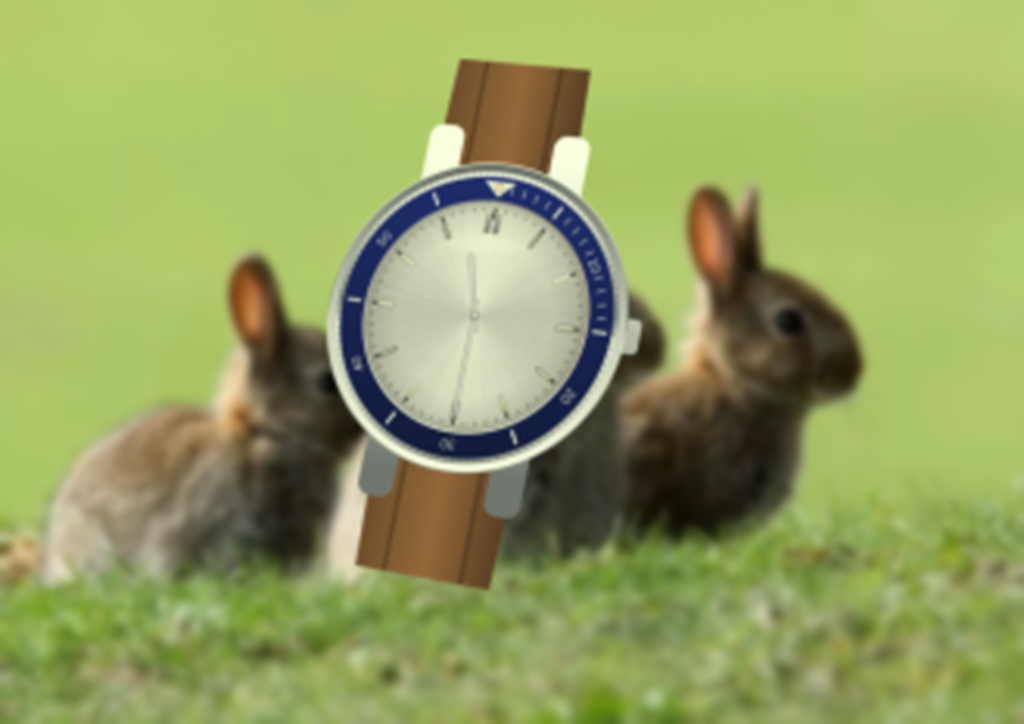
11:30
